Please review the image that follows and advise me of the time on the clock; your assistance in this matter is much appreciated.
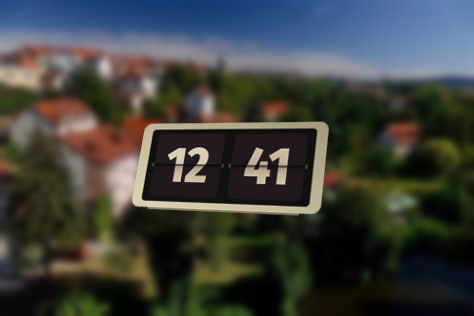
12:41
